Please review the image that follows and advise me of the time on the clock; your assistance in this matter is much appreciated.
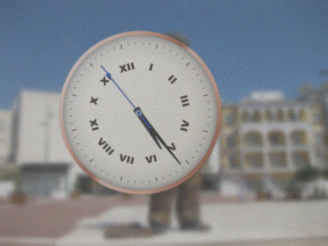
5:25:56
